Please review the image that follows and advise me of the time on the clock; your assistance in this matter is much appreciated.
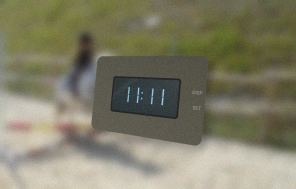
11:11
